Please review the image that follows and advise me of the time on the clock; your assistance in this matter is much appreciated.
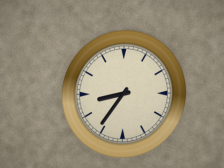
8:36
